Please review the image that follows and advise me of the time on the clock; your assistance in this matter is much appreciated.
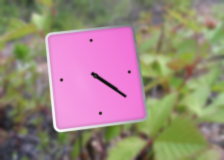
4:22
